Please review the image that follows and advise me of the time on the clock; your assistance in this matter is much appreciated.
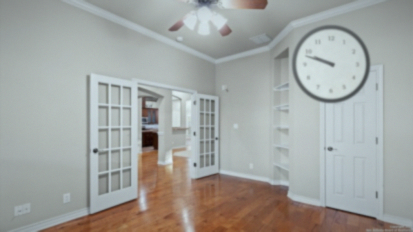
9:48
